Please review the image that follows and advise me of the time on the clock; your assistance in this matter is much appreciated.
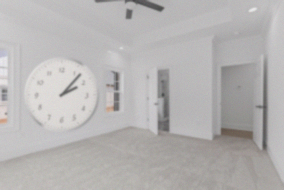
2:07
